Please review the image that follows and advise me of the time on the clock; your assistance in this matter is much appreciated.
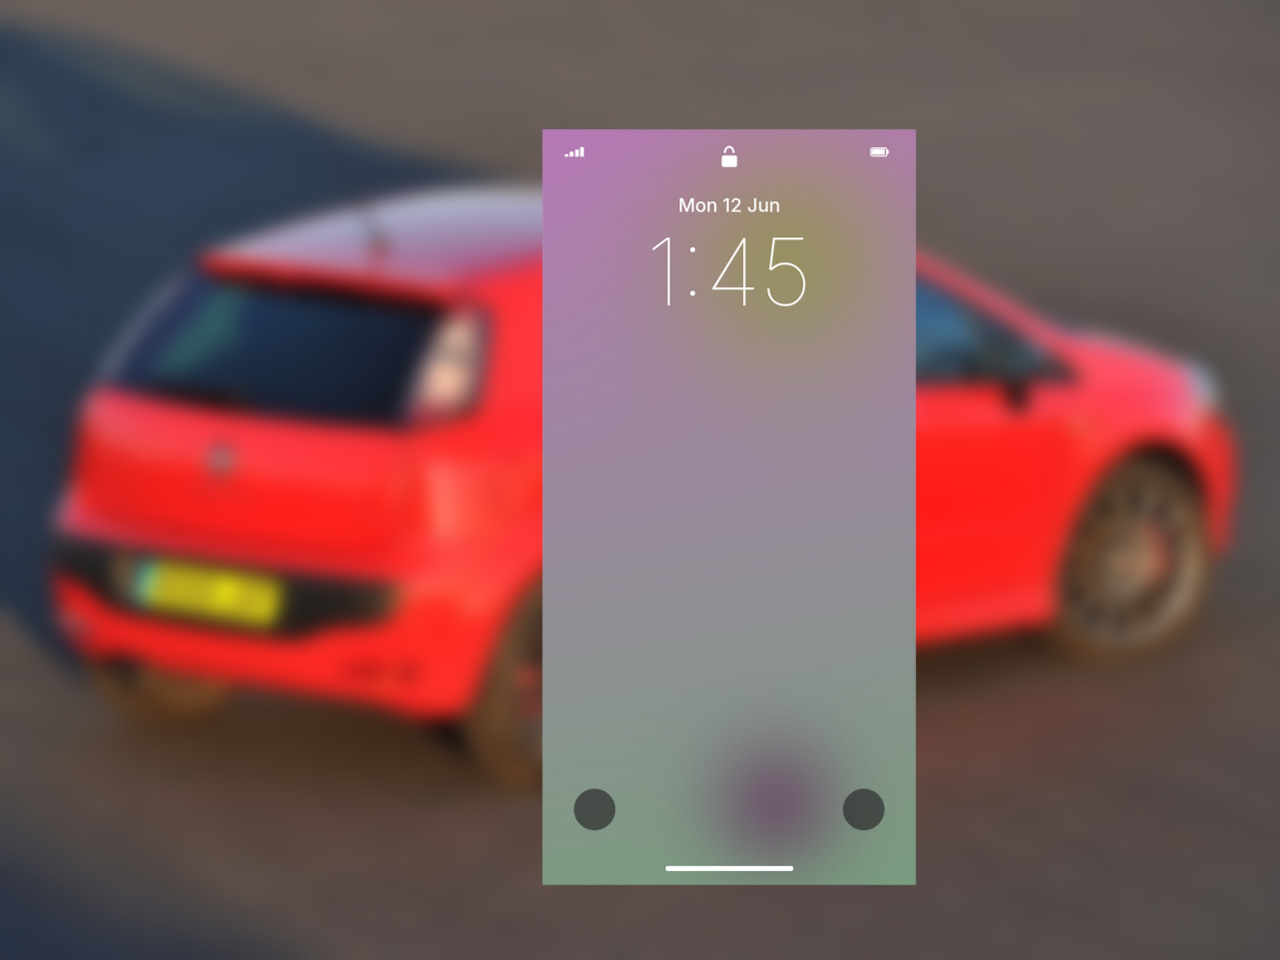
1:45
